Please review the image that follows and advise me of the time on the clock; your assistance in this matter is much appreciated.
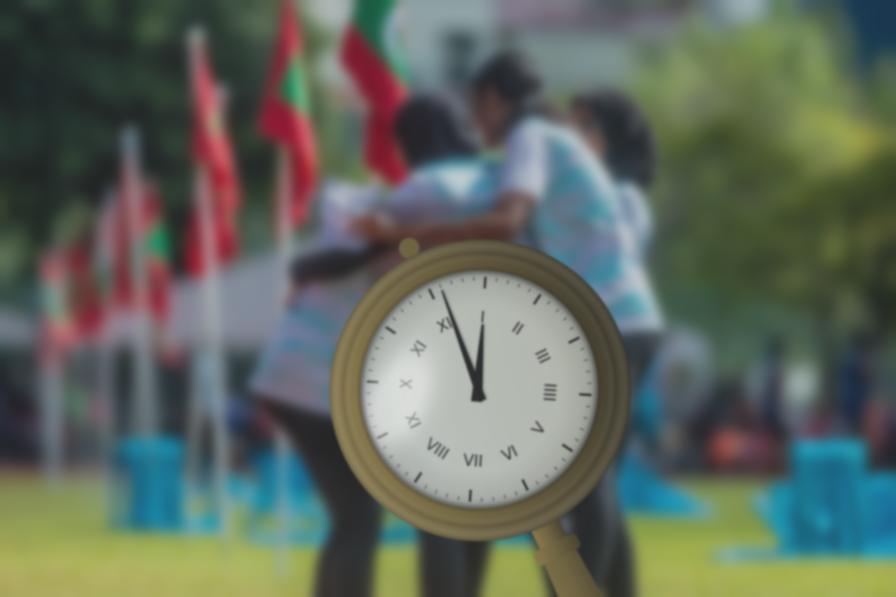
1:01
